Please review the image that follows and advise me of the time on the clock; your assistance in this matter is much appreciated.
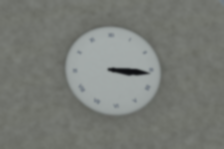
3:16
